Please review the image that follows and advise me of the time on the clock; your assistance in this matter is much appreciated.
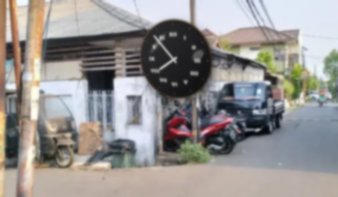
7:53
